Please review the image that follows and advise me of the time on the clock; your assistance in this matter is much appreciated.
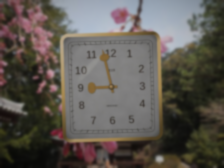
8:58
